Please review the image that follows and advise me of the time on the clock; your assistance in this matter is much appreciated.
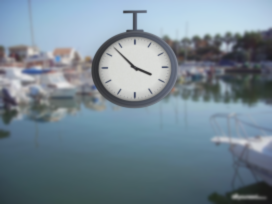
3:53
